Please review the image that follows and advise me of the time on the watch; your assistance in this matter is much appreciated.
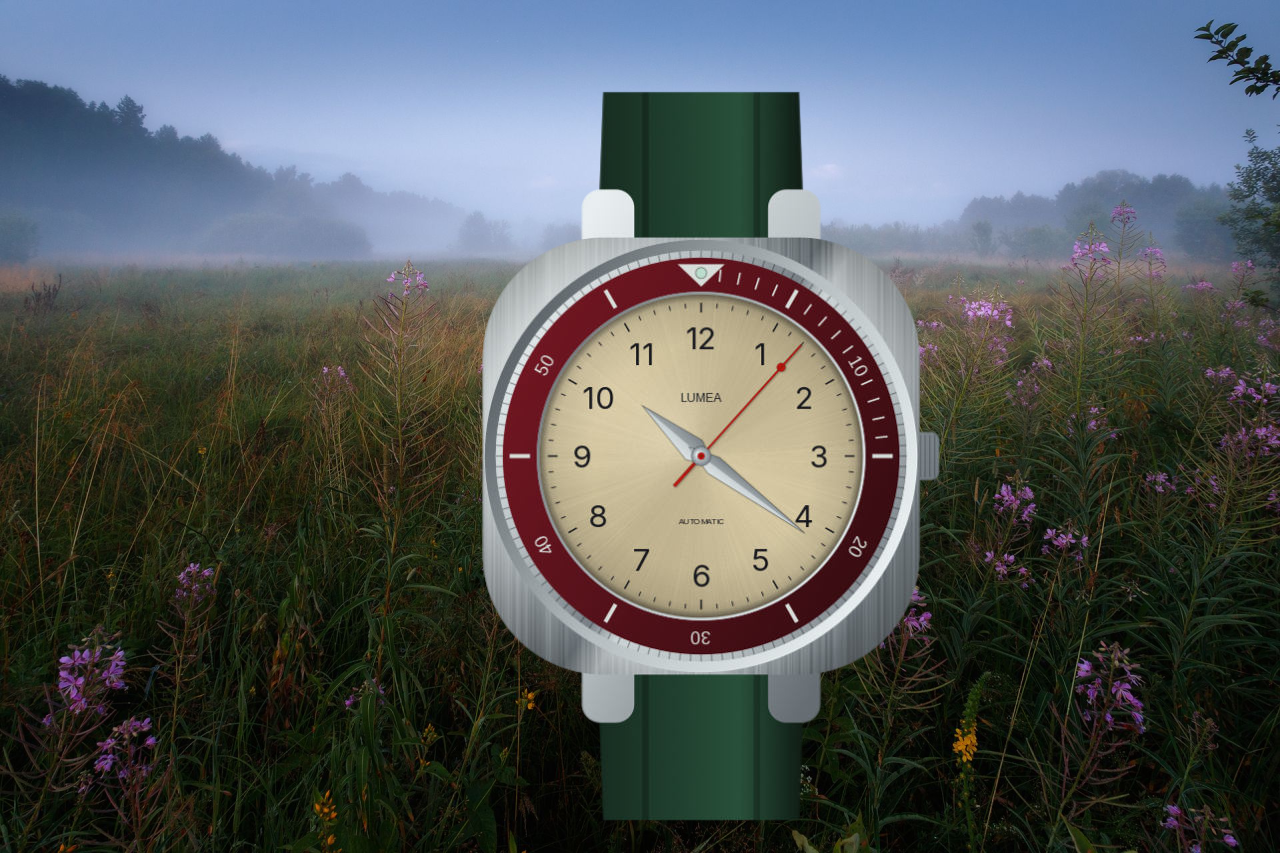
10:21:07
